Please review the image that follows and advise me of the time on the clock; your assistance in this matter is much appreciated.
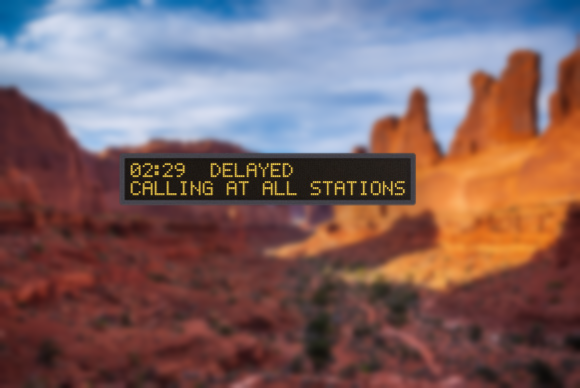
2:29
